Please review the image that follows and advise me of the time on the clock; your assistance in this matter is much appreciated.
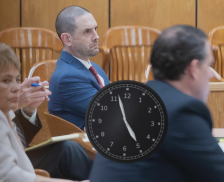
4:57
